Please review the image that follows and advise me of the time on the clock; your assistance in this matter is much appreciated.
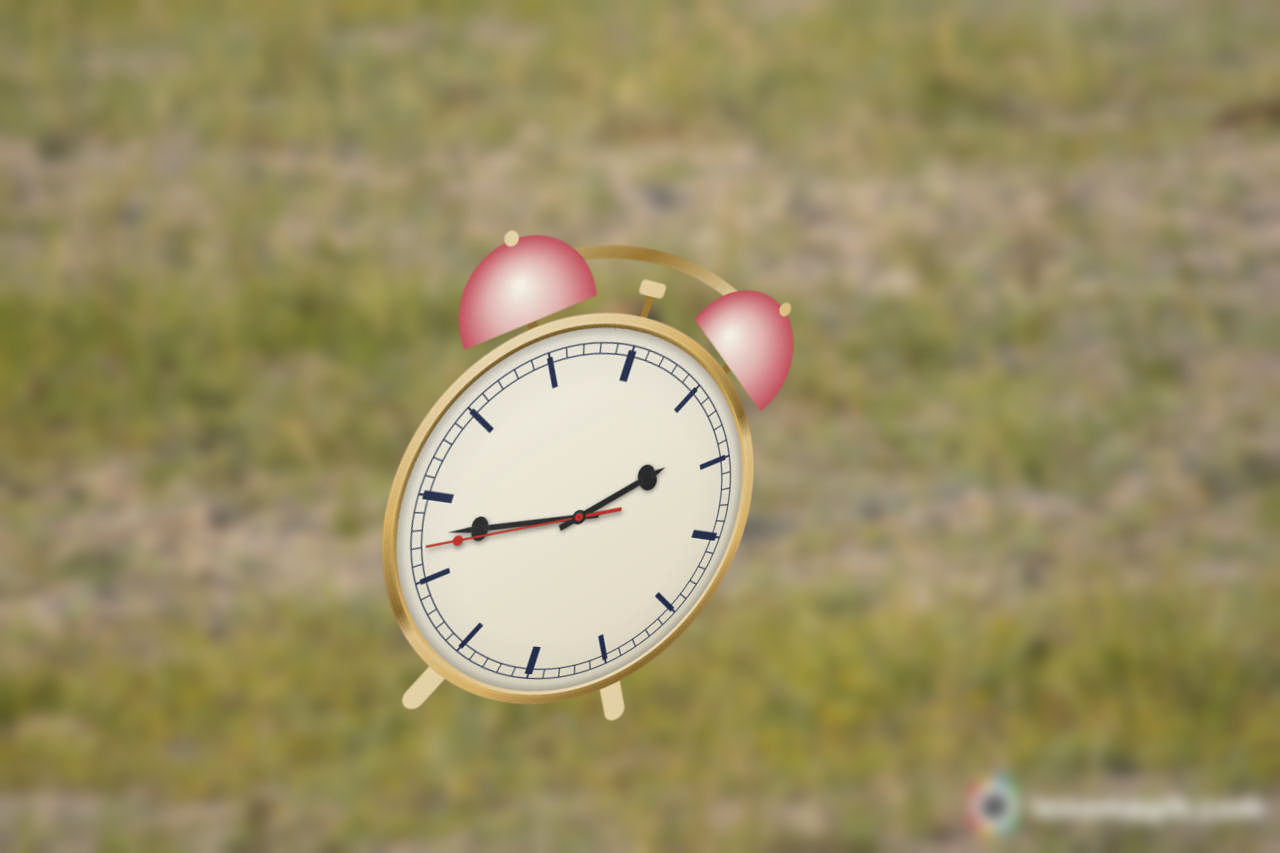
1:42:42
